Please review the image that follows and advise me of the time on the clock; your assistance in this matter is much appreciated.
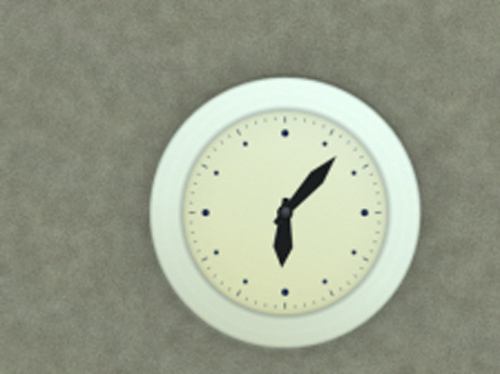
6:07
